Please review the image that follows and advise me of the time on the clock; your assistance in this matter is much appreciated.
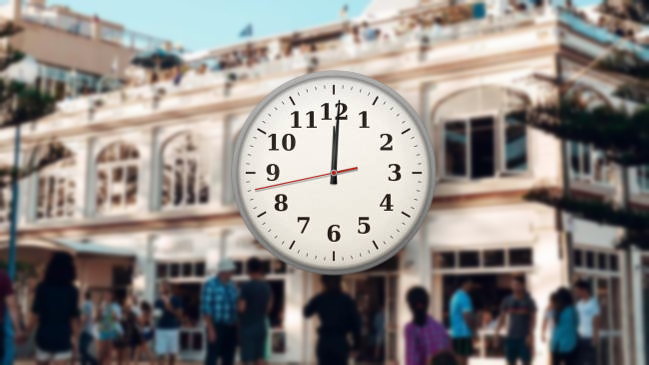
12:00:43
